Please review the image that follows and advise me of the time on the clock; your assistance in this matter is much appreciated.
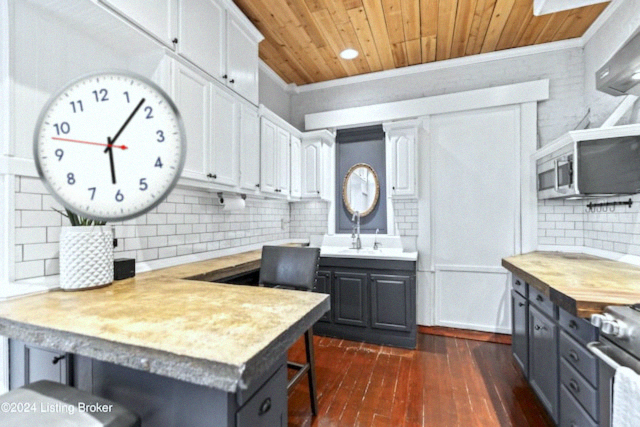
6:07:48
